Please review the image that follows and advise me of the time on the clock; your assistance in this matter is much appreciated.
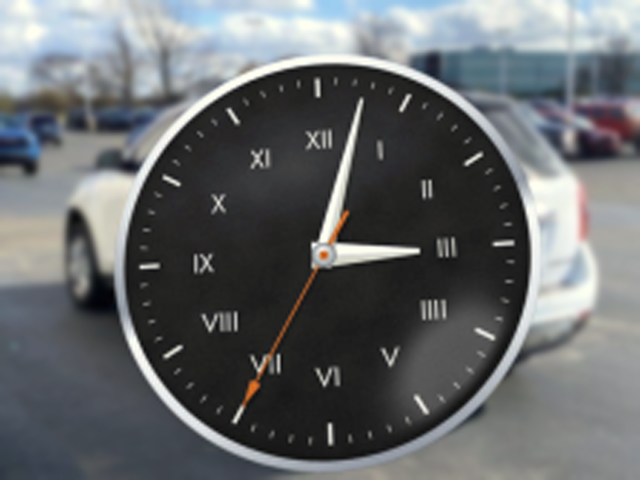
3:02:35
